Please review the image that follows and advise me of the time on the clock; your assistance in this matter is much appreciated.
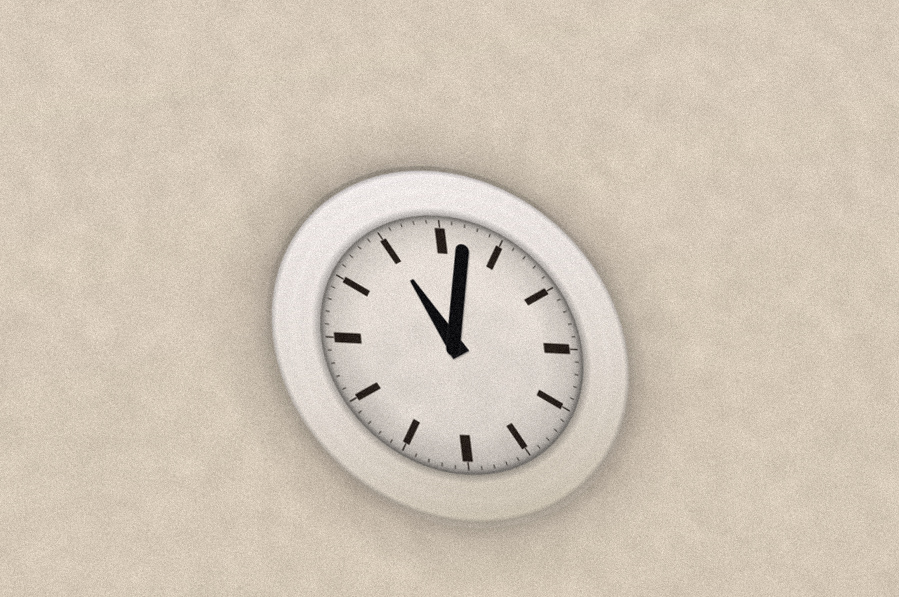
11:02
